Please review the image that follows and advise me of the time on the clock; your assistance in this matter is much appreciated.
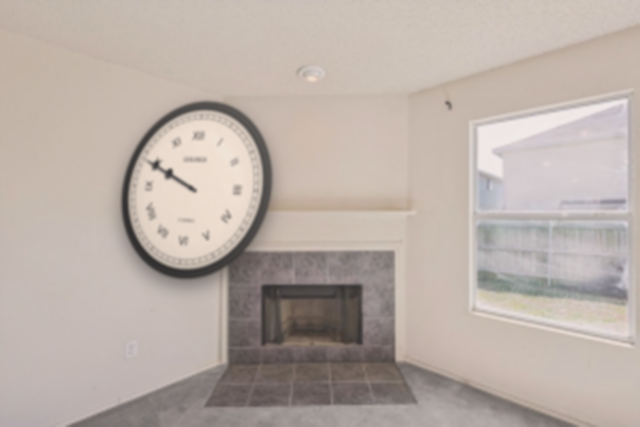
9:49
